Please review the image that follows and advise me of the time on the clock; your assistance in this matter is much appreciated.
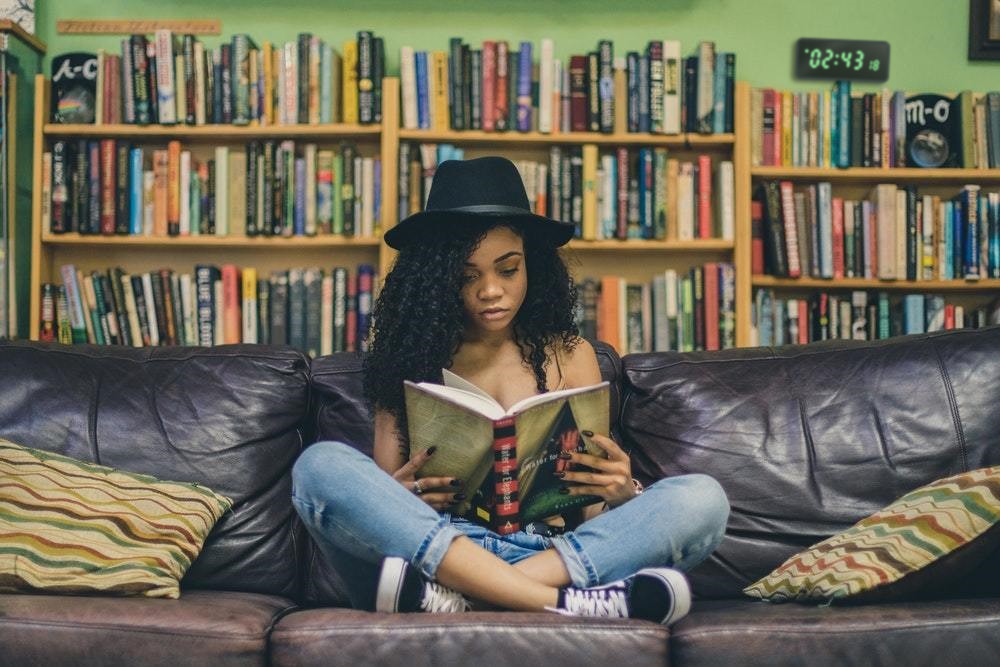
2:43
